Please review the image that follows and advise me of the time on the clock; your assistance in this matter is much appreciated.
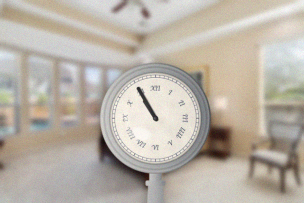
10:55
